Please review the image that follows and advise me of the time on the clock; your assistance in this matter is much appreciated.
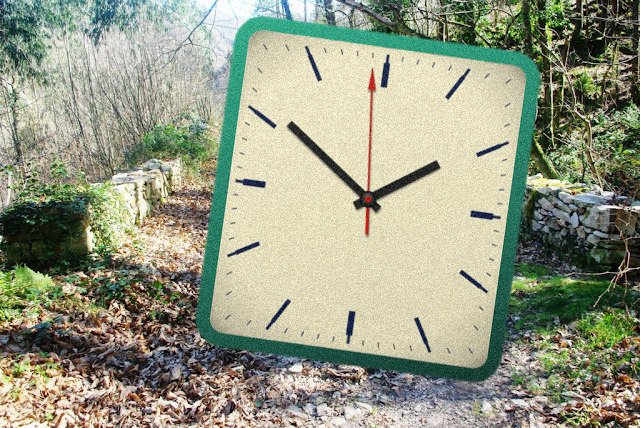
1:50:59
